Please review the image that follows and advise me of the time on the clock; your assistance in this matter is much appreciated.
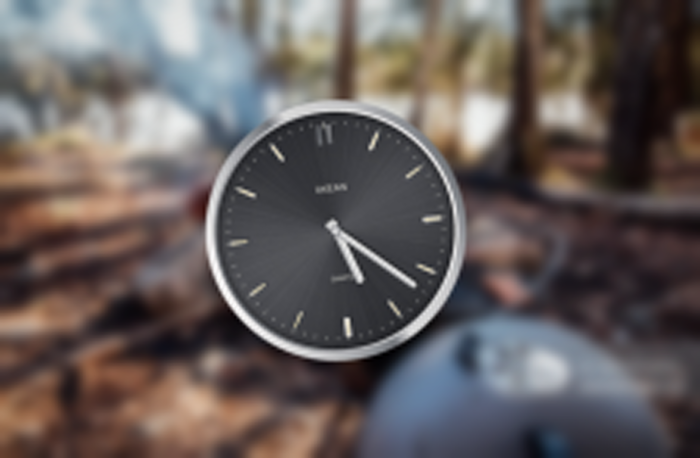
5:22
